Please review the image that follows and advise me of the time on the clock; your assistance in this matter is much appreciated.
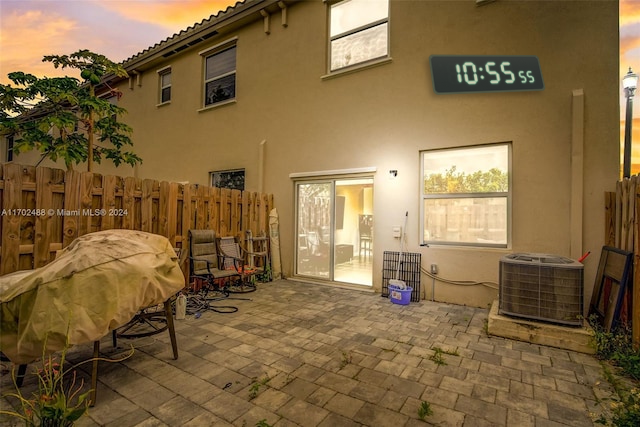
10:55:55
